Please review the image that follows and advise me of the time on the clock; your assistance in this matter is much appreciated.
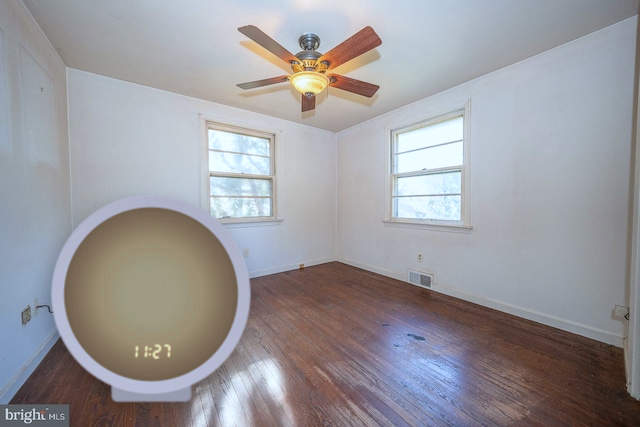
11:27
